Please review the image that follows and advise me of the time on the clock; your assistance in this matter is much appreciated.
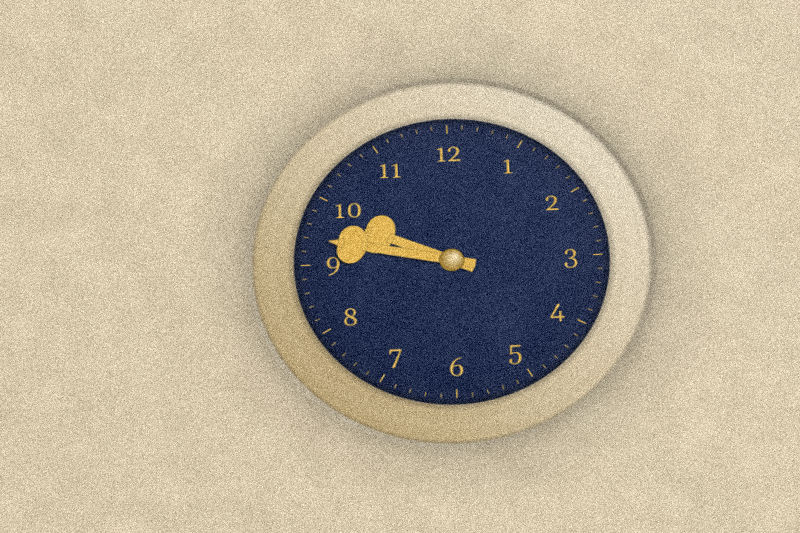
9:47
